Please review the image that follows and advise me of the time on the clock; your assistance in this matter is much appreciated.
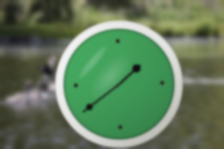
1:39
